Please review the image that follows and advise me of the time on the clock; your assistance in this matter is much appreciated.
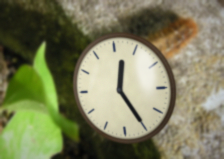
12:25
